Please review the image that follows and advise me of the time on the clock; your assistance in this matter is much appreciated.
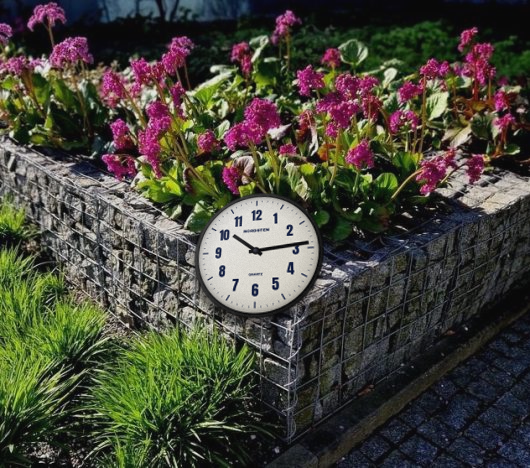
10:14
